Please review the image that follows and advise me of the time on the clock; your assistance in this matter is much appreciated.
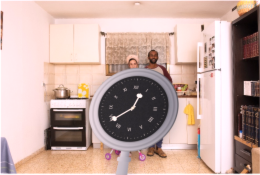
12:39
